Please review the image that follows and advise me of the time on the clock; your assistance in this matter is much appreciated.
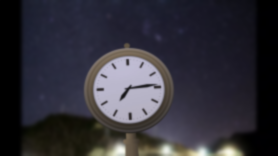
7:14
